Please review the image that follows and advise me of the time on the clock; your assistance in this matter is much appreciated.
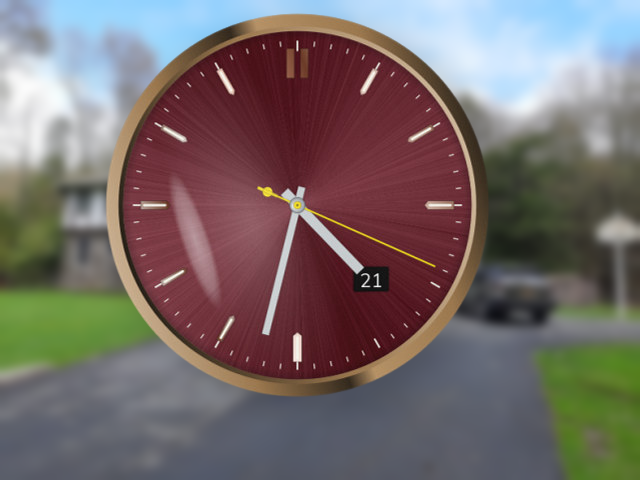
4:32:19
